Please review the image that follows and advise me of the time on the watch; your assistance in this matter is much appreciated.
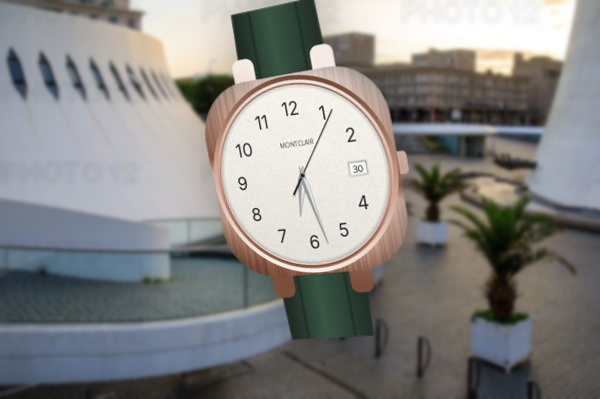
6:28:06
